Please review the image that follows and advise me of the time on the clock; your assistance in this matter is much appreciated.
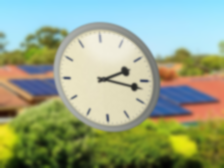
2:17
